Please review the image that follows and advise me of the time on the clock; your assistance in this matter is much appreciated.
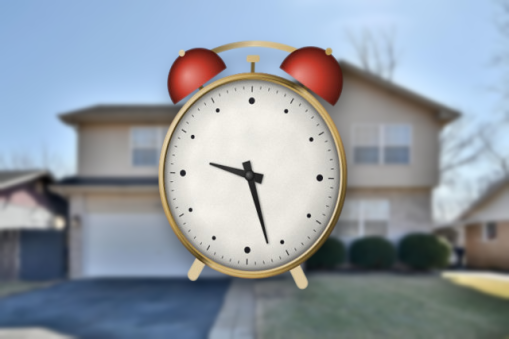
9:27
